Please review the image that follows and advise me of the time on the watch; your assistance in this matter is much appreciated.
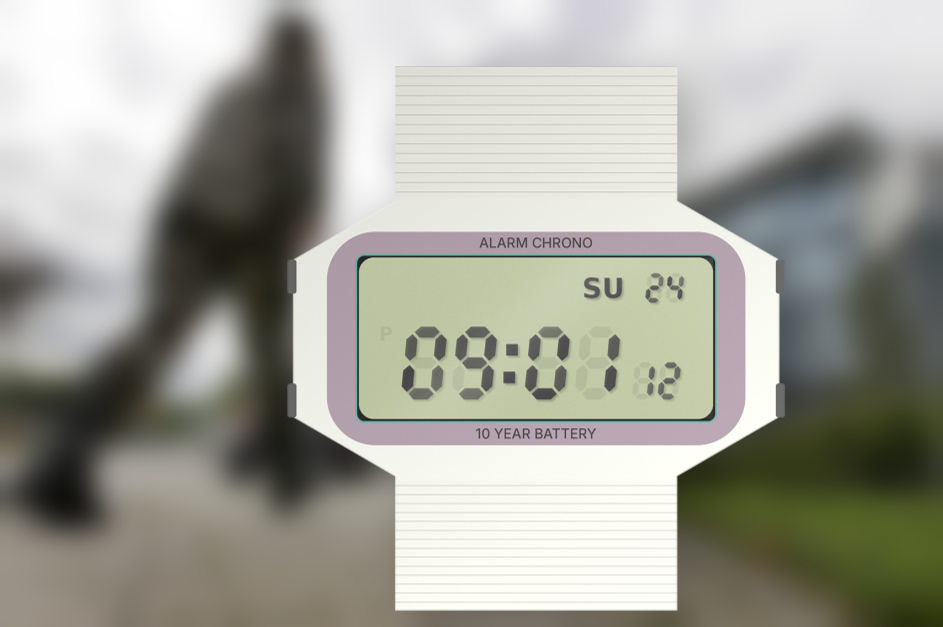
9:01:12
